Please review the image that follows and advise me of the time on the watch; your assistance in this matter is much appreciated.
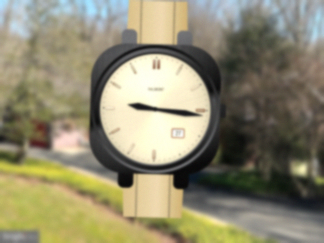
9:16
